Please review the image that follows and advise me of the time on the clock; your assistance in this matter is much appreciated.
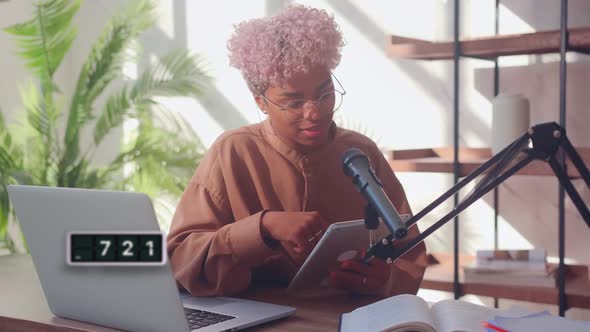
7:21
